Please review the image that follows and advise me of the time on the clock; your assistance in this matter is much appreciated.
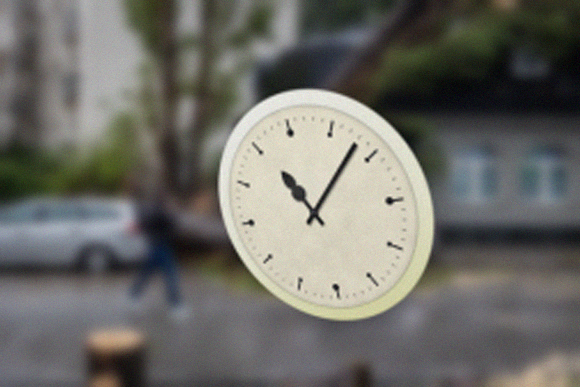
11:08
